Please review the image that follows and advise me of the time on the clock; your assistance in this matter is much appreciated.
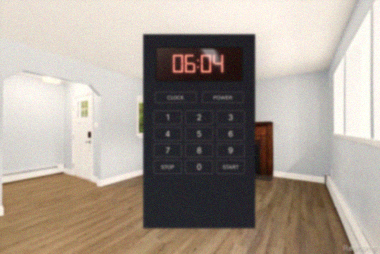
6:04
